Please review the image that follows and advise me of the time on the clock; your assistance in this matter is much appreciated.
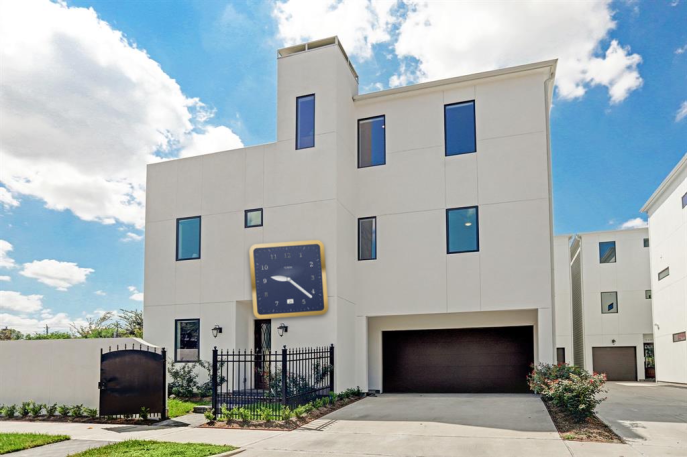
9:22
